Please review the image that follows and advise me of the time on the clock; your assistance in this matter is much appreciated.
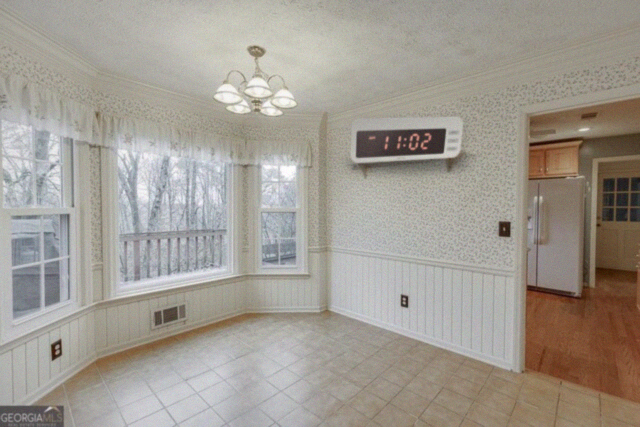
11:02
